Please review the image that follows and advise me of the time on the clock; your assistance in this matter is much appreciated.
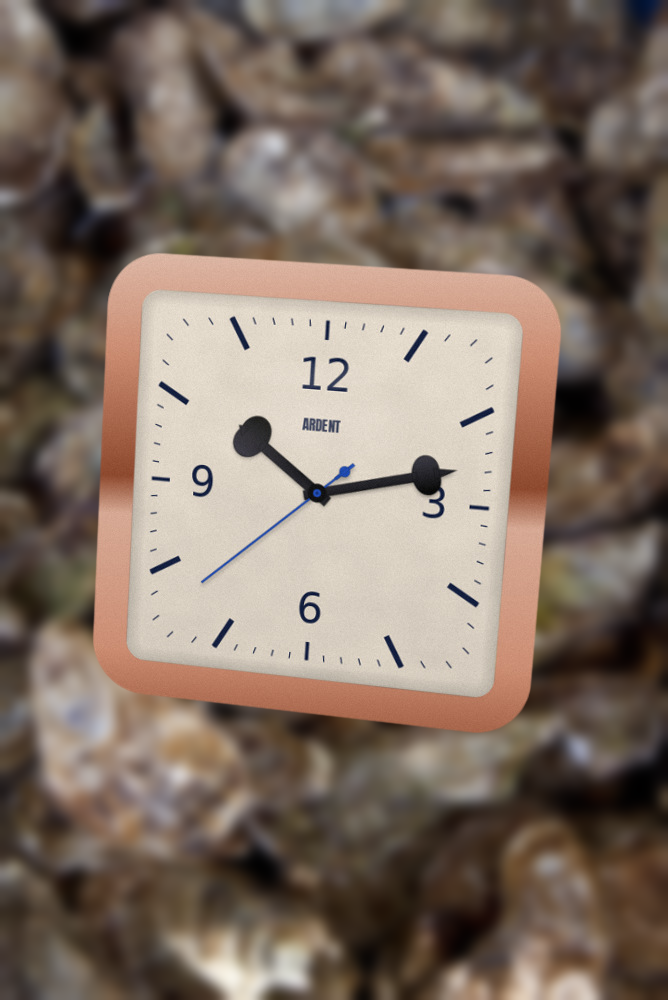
10:12:38
